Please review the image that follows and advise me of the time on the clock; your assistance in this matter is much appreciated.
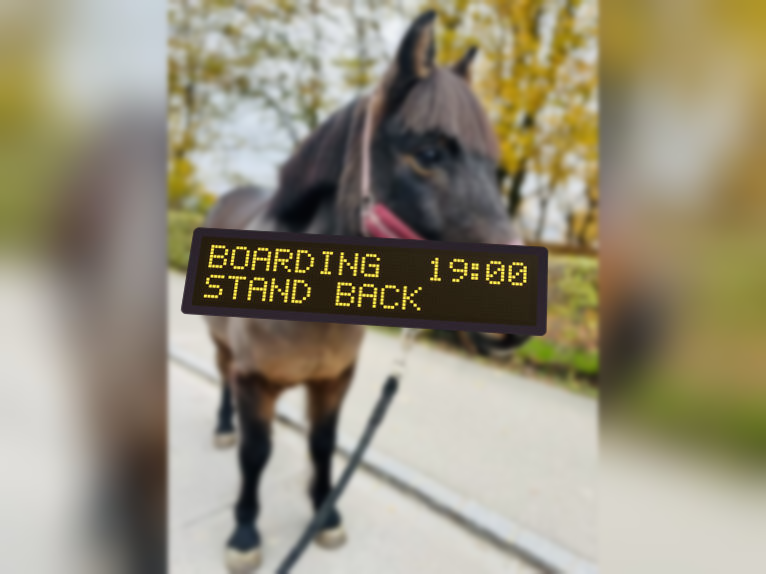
19:00
